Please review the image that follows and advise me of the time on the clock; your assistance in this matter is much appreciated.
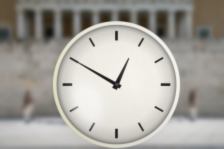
12:50
